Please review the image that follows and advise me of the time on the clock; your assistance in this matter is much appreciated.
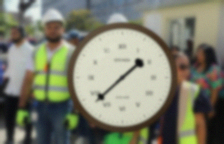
1:38
